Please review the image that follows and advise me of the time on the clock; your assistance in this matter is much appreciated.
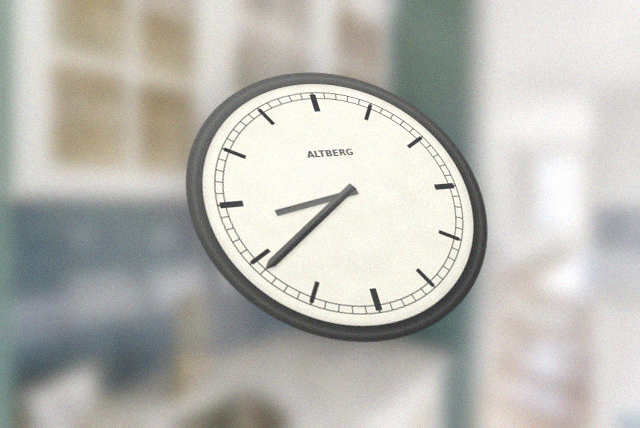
8:39
